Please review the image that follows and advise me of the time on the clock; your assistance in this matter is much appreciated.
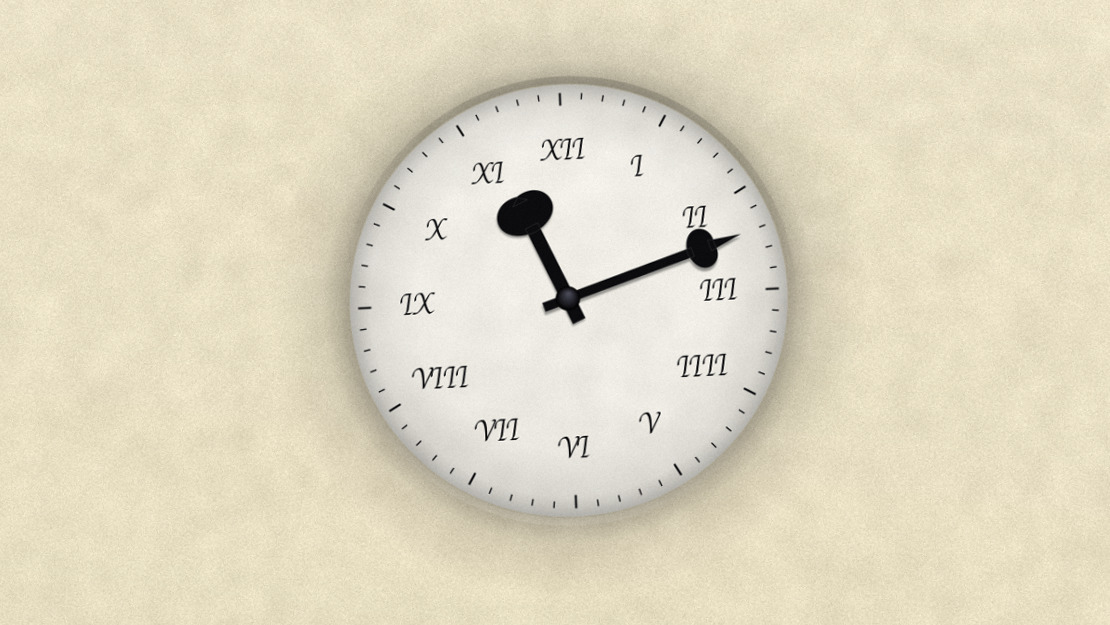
11:12
